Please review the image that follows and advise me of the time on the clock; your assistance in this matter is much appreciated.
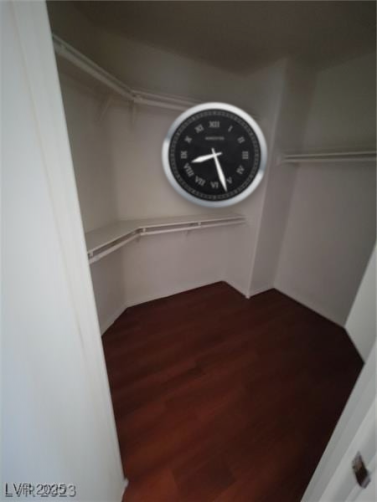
8:27
